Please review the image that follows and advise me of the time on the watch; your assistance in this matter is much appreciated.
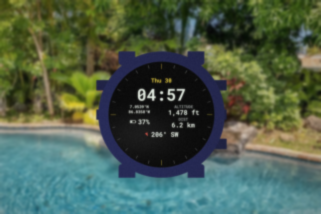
4:57
